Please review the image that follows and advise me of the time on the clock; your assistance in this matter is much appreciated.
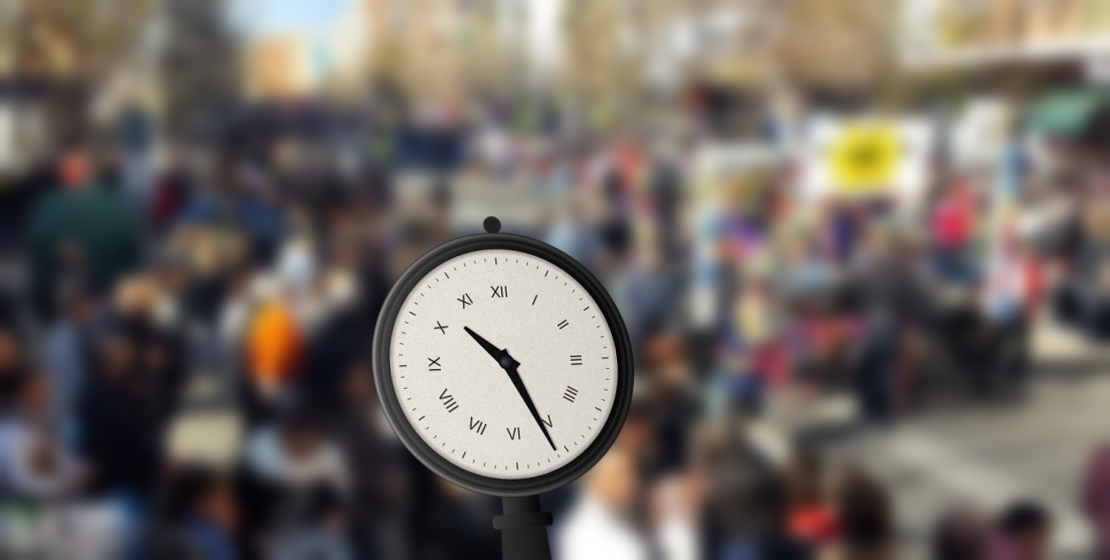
10:26
